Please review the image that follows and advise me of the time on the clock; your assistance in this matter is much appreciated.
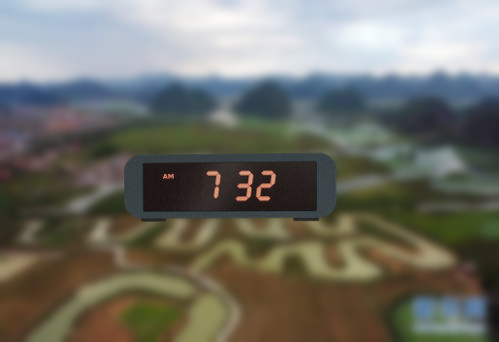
7:32
